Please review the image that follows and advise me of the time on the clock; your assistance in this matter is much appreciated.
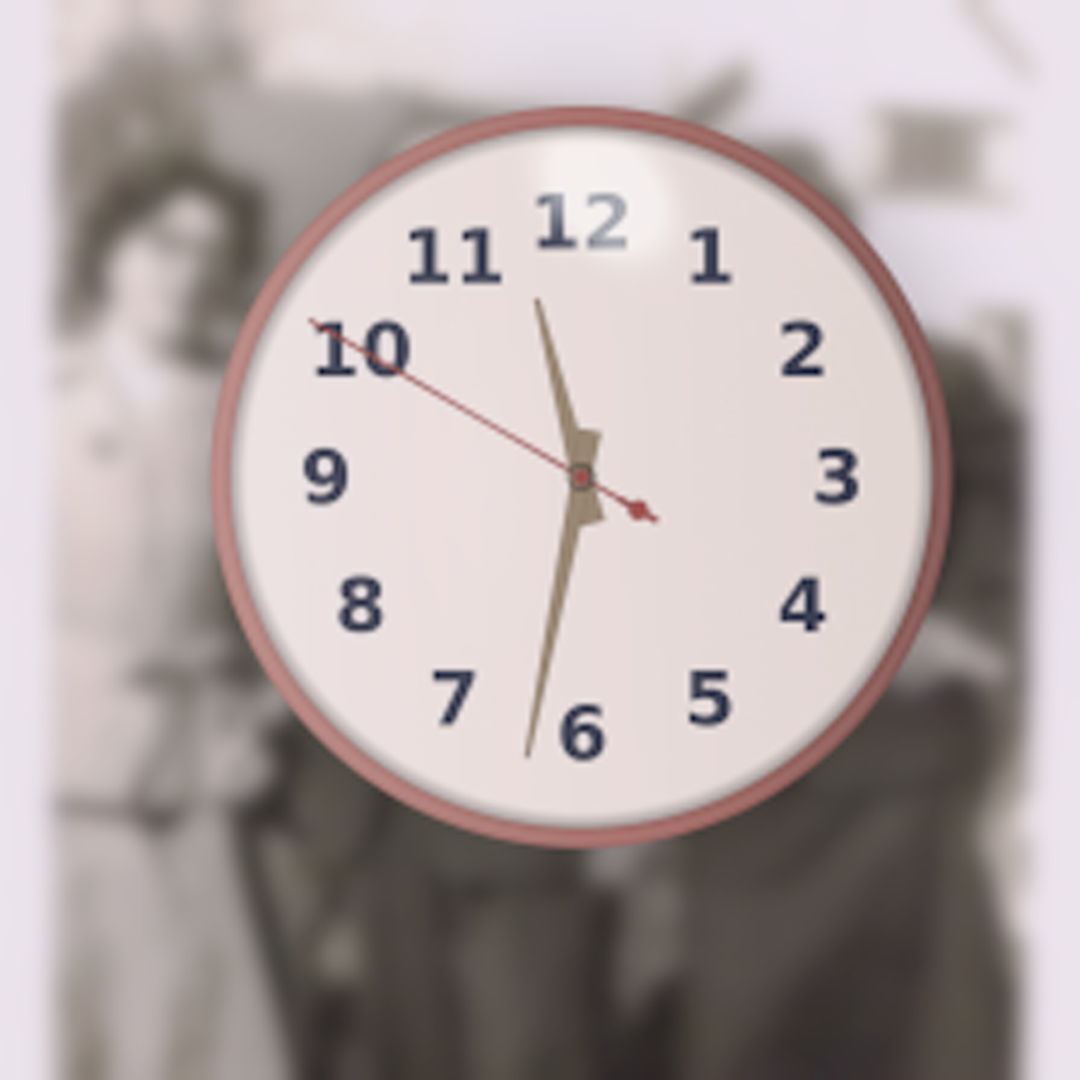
11:31:50
